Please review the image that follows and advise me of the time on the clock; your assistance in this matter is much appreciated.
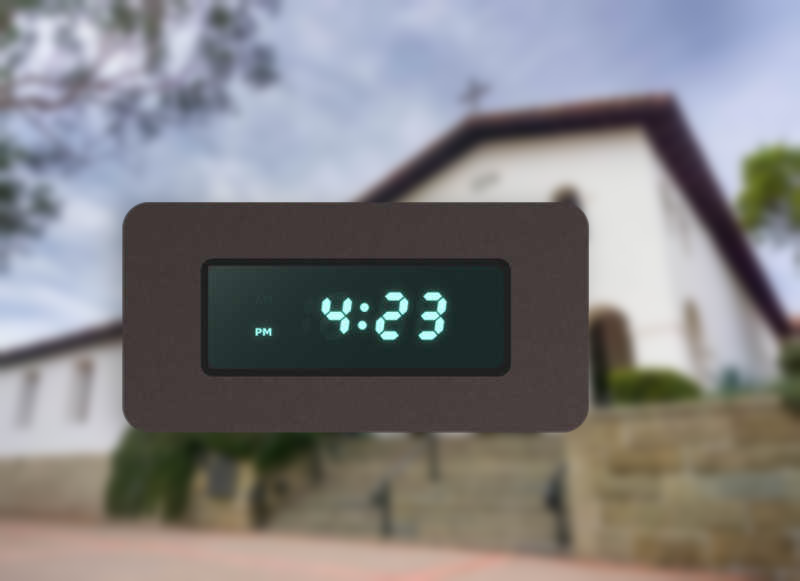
4:23
